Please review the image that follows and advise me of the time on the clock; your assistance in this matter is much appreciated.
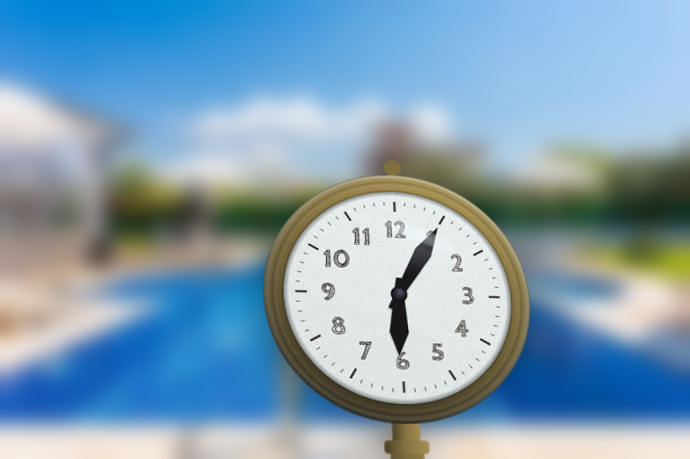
6:05
